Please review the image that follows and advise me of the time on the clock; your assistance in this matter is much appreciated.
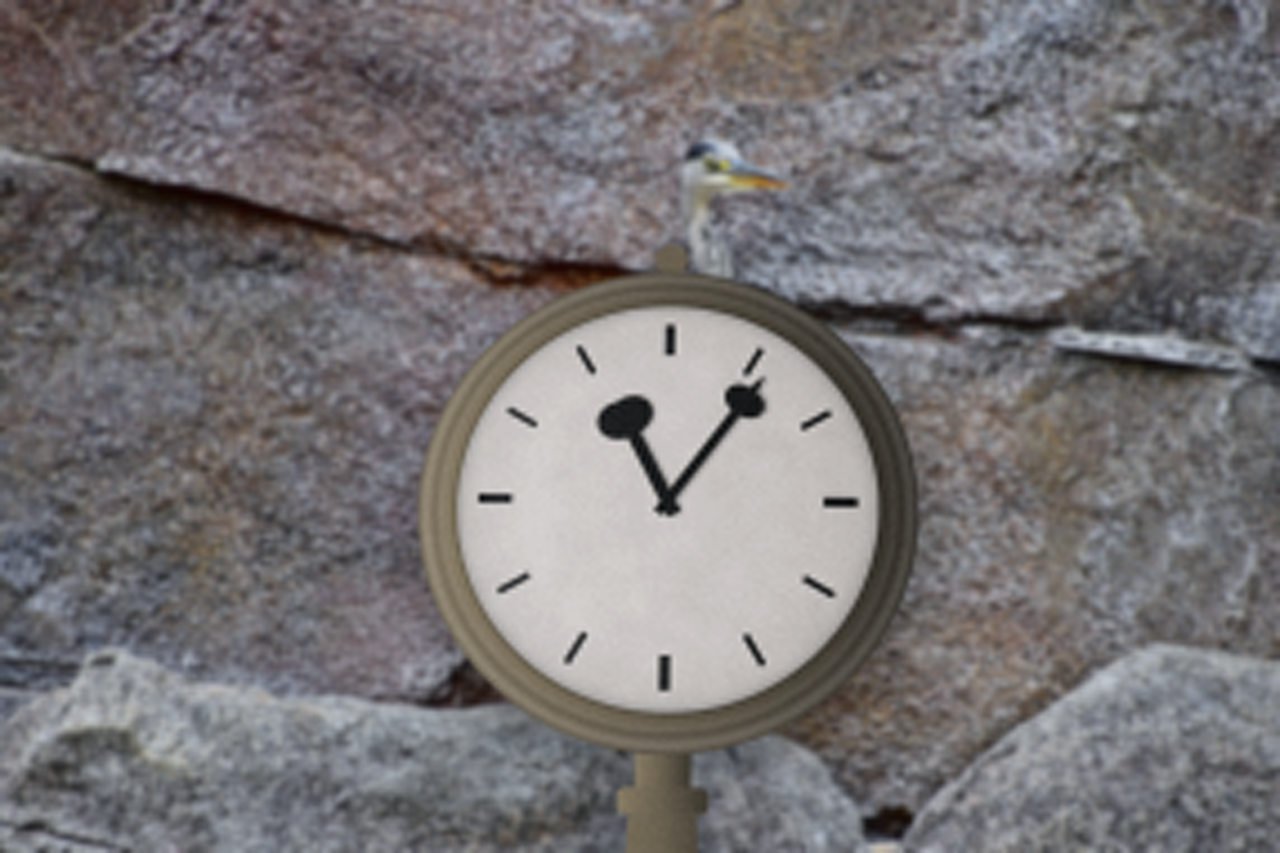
11:06
